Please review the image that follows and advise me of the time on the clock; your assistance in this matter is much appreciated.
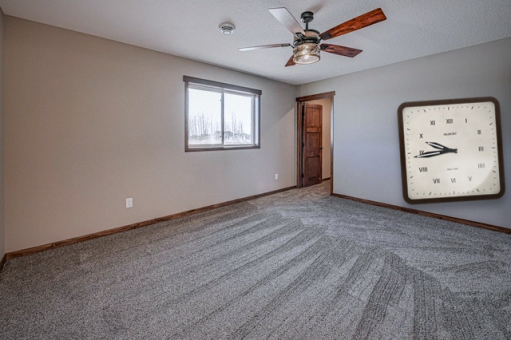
9:44
